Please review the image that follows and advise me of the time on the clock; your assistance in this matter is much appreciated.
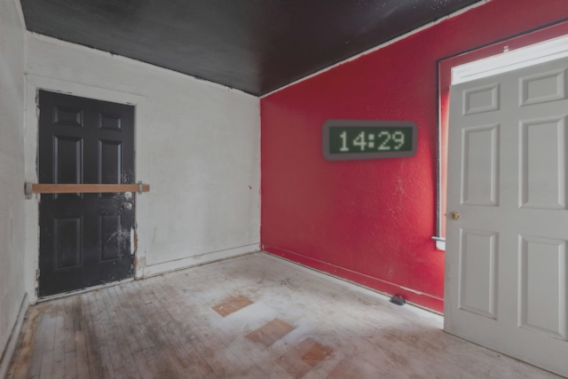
14:29
